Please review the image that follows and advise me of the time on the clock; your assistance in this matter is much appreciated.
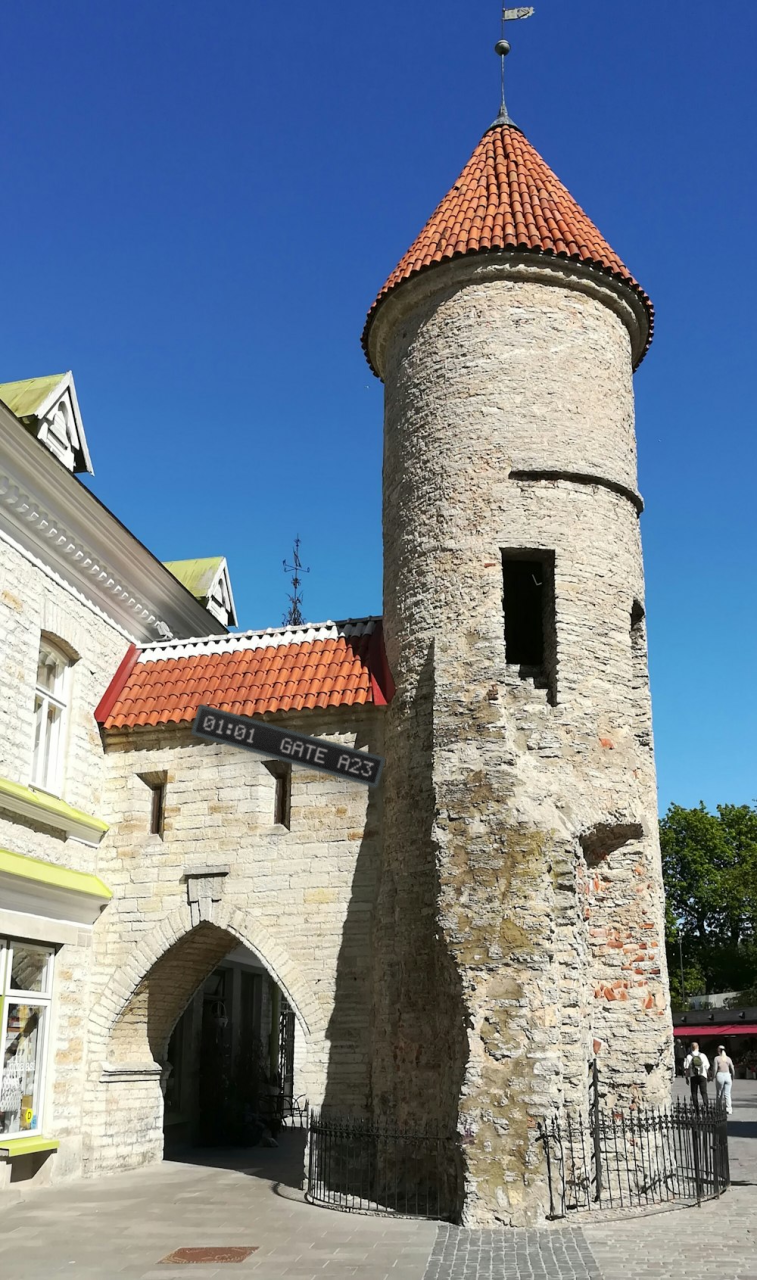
1:01
